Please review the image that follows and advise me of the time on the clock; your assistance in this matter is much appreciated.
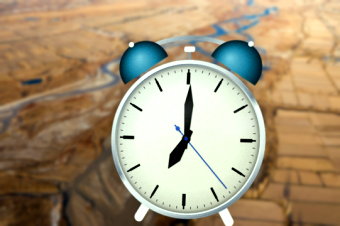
7:00:23
